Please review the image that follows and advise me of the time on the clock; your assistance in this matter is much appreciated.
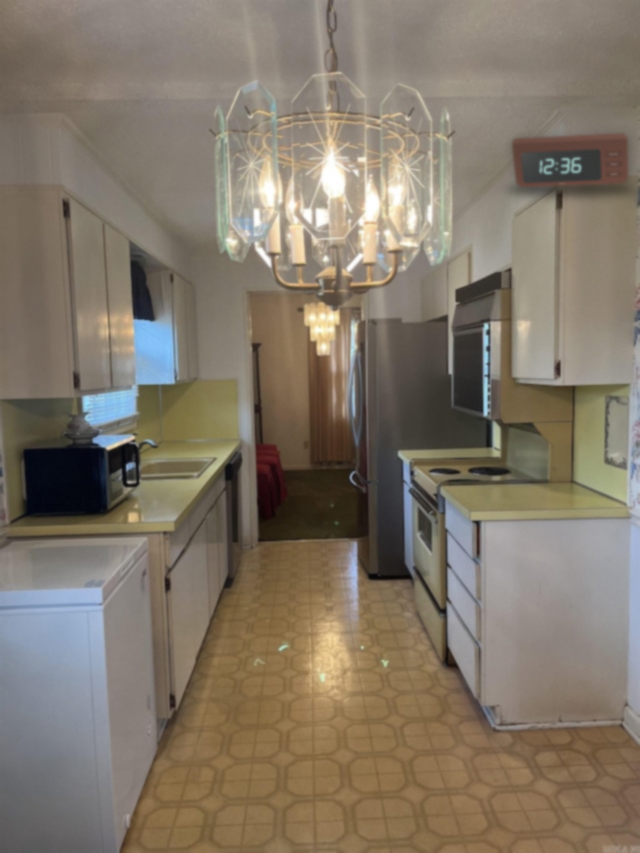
12:36
